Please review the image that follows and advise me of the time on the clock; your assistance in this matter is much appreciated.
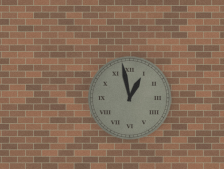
12:58
